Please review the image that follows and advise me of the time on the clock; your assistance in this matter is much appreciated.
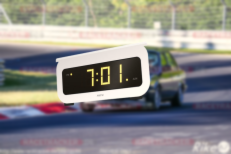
7:01
